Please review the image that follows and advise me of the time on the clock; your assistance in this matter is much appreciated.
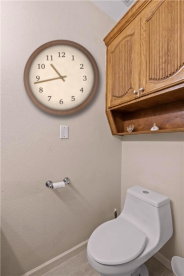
10:43
